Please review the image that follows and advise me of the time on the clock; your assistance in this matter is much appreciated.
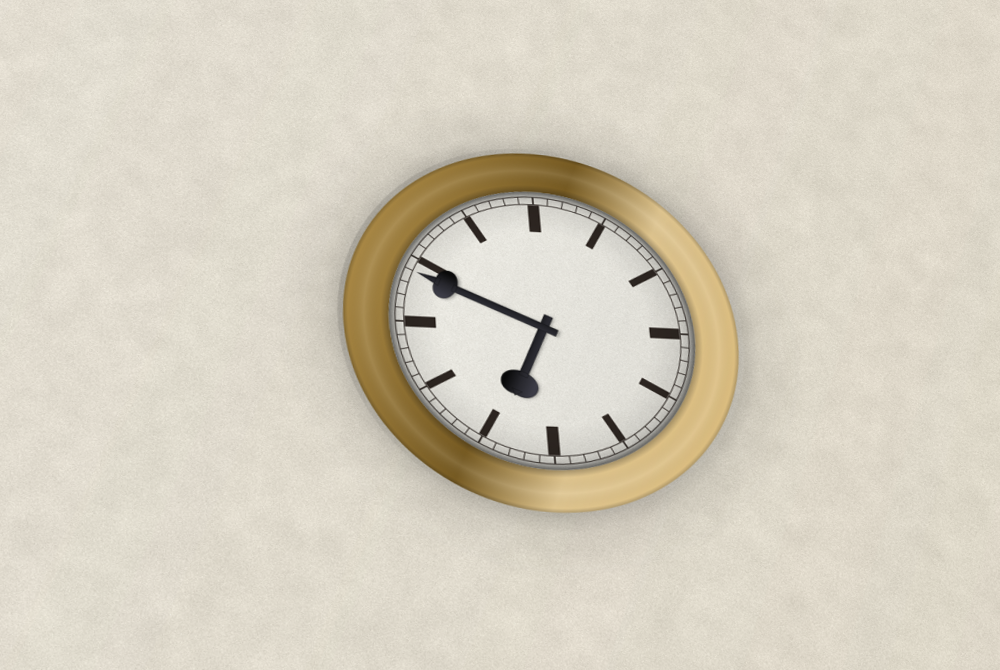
6:49
